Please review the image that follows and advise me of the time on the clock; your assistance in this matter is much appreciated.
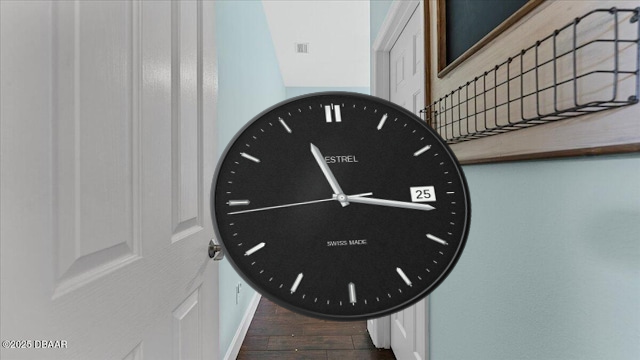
11:16:44
